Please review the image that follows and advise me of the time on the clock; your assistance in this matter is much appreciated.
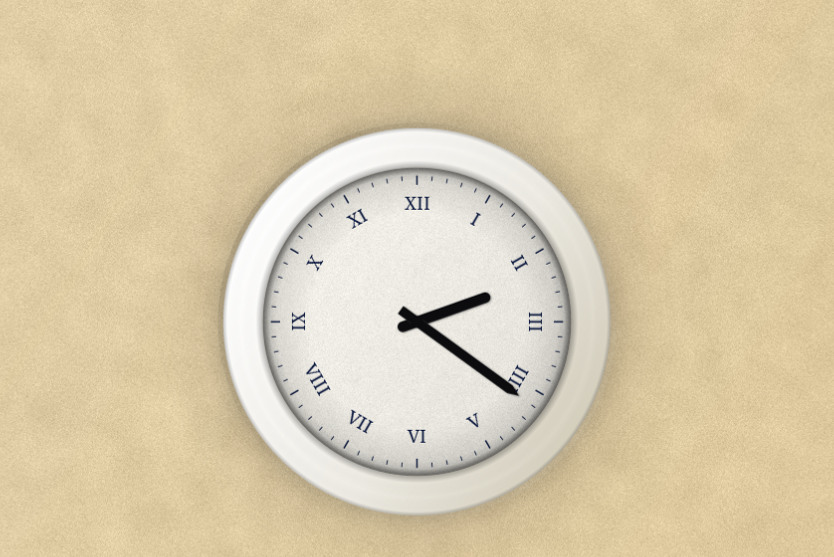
2:21
